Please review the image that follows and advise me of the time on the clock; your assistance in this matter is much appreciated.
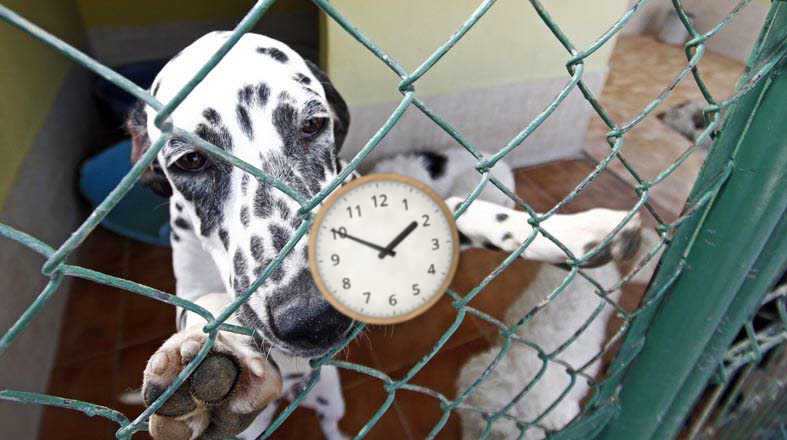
1:50
